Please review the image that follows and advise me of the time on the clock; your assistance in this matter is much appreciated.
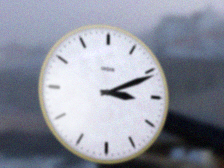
3:11
